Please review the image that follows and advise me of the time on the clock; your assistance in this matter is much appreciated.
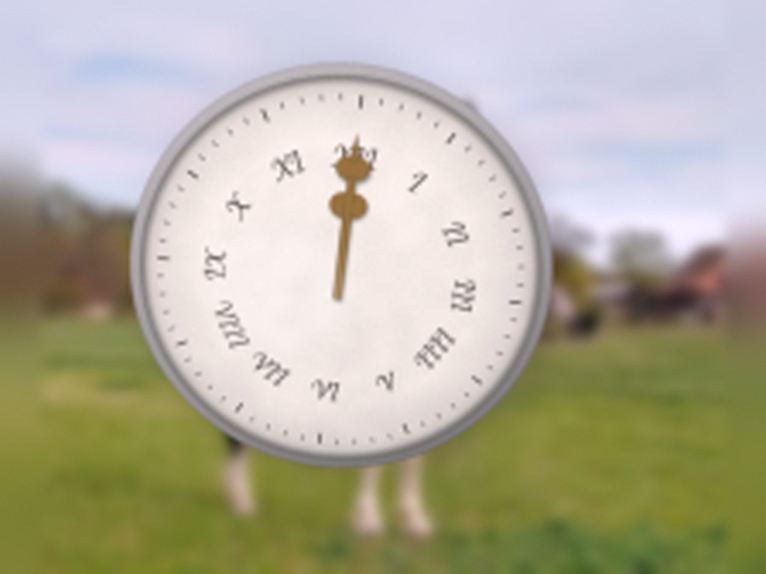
12:00
